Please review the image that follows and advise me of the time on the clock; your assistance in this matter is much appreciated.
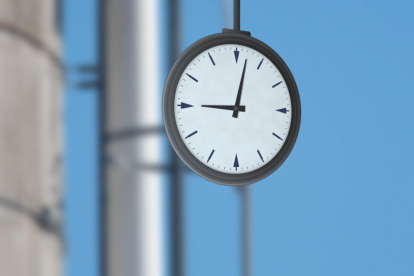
9:02
